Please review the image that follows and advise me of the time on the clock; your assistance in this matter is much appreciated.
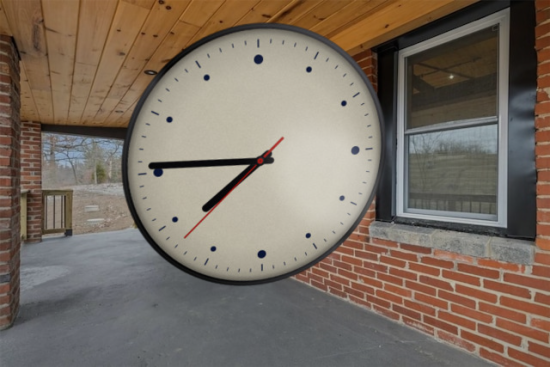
7:45:38
